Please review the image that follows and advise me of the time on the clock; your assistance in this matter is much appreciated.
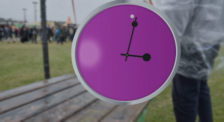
3:01
